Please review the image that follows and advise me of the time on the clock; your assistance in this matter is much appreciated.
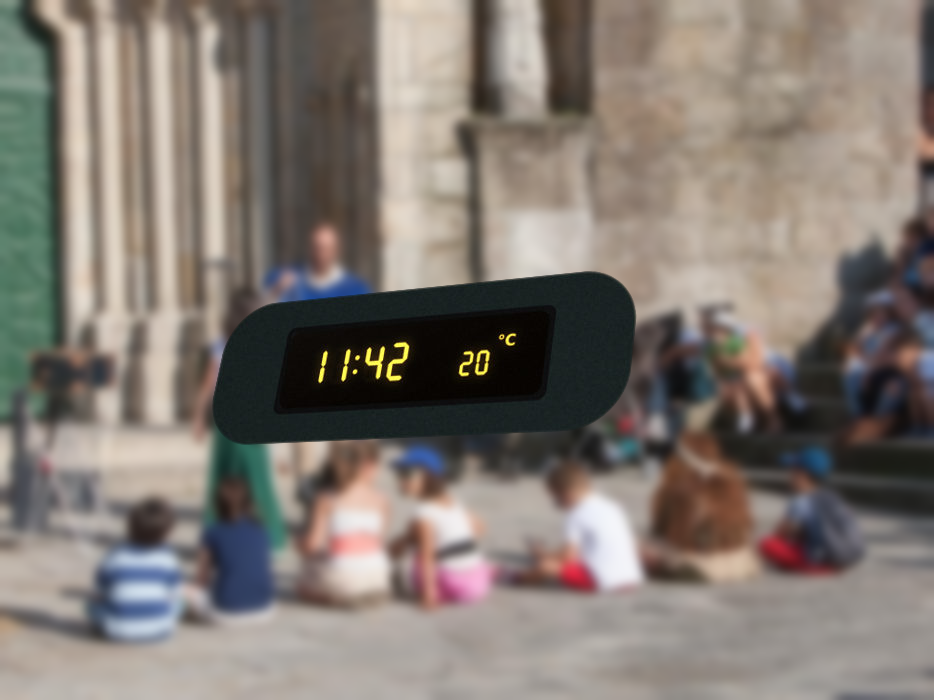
11:42
